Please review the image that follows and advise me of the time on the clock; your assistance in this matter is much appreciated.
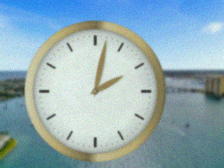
2:02
